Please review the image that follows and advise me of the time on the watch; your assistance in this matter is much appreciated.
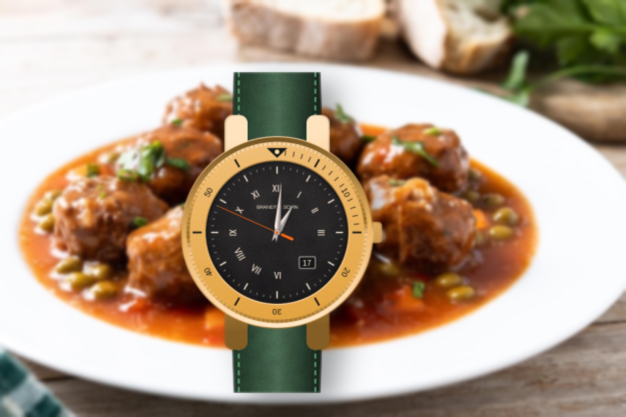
1:00:49
